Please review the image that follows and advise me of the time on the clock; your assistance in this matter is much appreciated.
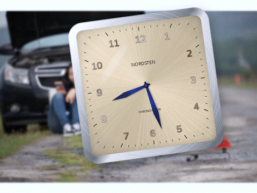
8:28
